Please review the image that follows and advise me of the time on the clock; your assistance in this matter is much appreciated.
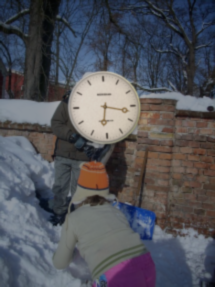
6:17
